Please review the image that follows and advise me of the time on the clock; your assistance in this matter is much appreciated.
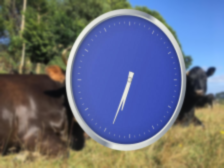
6:34
